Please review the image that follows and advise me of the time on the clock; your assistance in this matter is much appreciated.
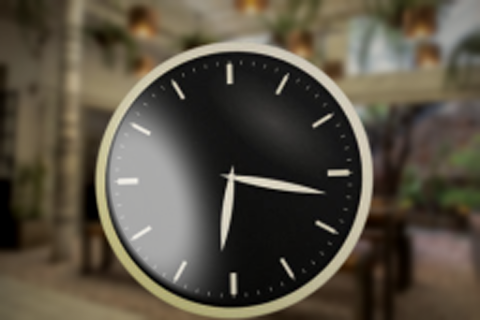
6:17
